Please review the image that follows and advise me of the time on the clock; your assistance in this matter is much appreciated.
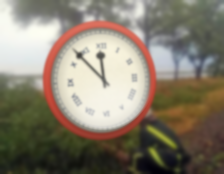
11:53
